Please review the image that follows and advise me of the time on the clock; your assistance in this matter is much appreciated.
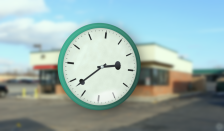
2:38
